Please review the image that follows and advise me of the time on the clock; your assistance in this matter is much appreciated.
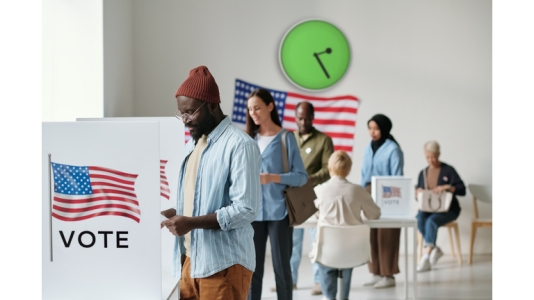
2:25
